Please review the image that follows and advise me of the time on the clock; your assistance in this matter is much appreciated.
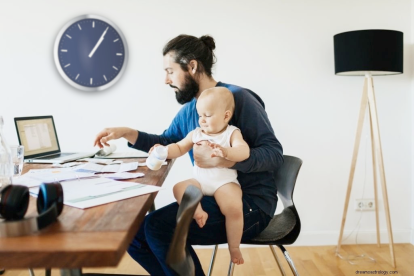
1:05
